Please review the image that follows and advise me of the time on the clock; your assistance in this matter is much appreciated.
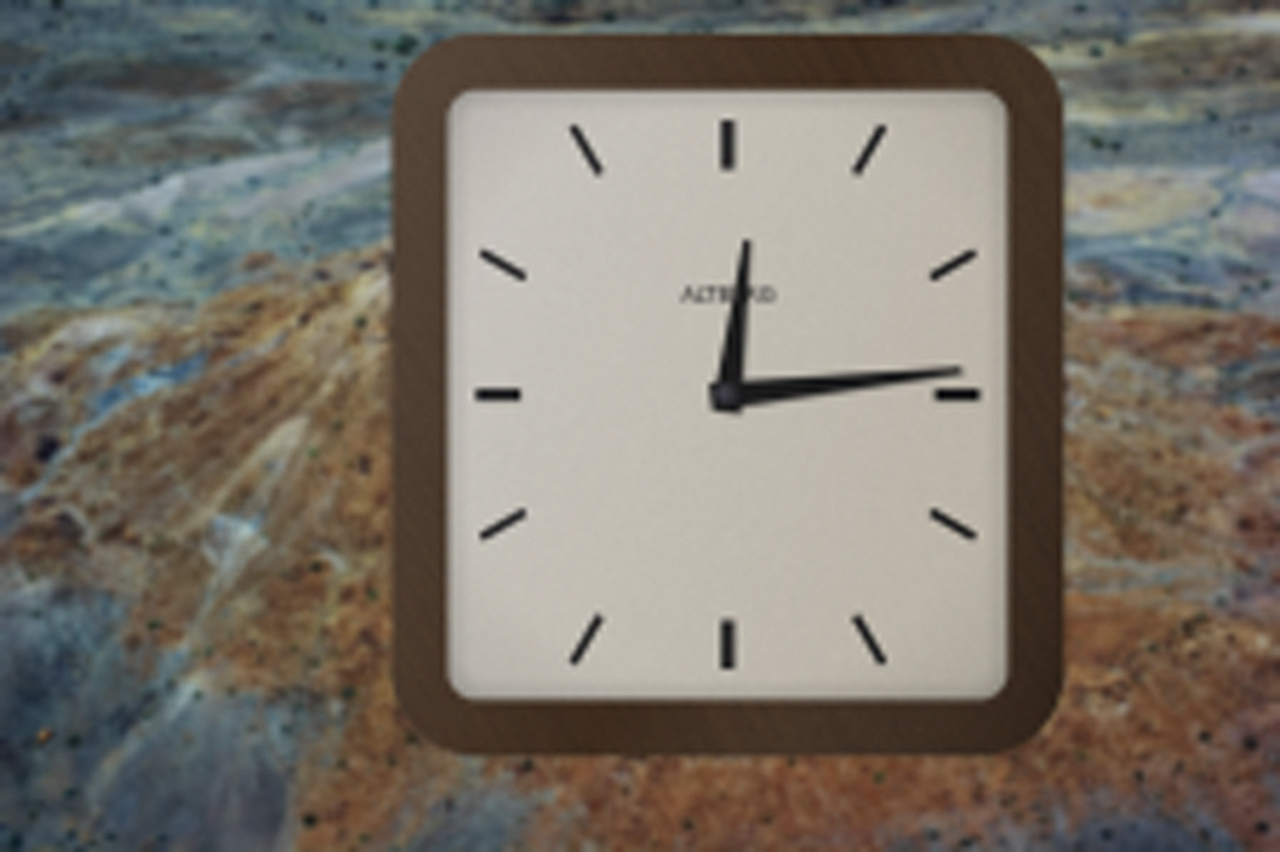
12:14
